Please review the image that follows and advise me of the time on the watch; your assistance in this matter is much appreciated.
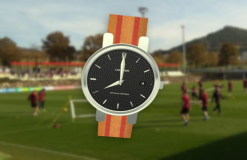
8:00
